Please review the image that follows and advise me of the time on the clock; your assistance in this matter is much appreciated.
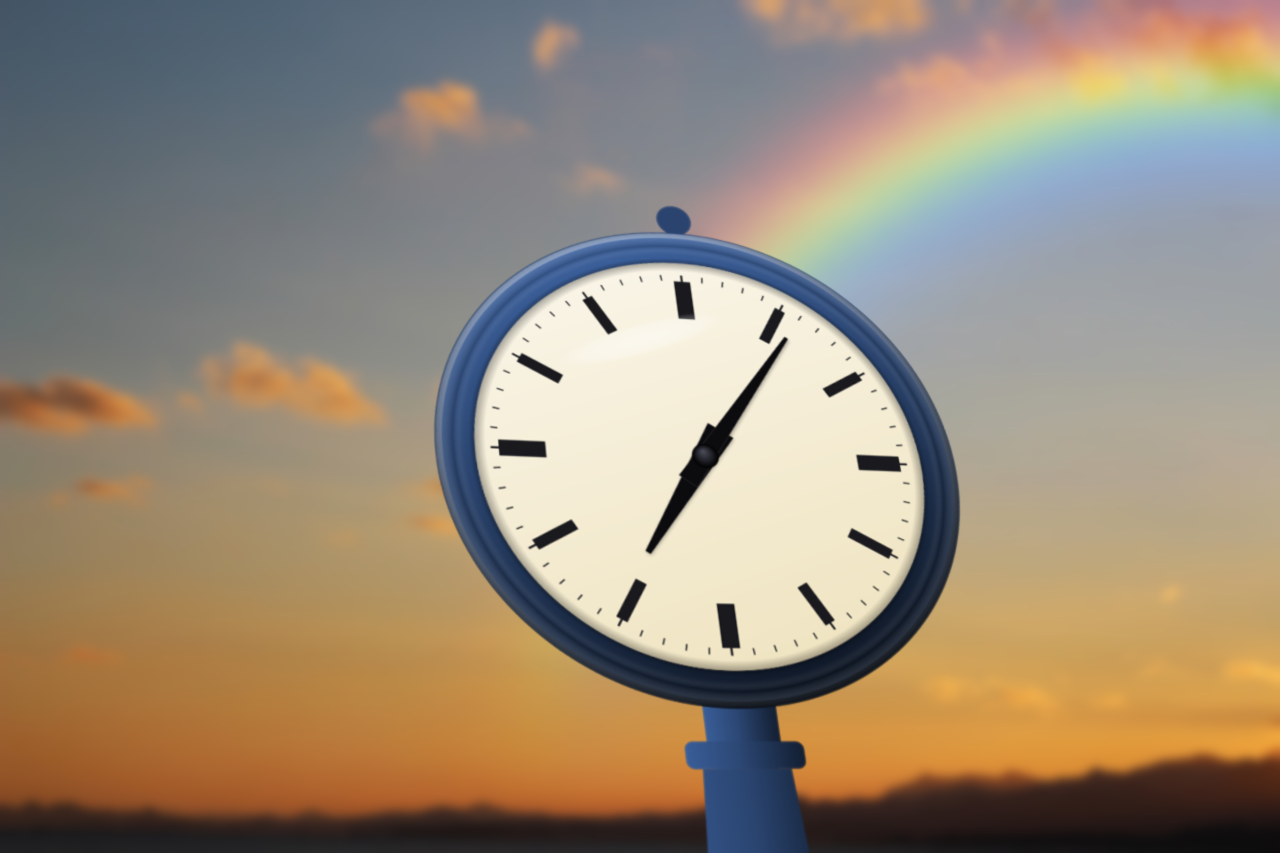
7:06
